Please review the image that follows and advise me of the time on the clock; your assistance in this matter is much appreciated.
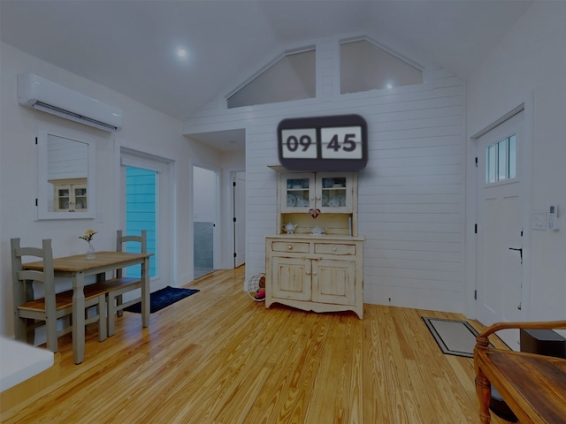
9:45
